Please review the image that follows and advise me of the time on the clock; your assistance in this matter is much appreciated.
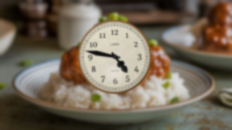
4:47
